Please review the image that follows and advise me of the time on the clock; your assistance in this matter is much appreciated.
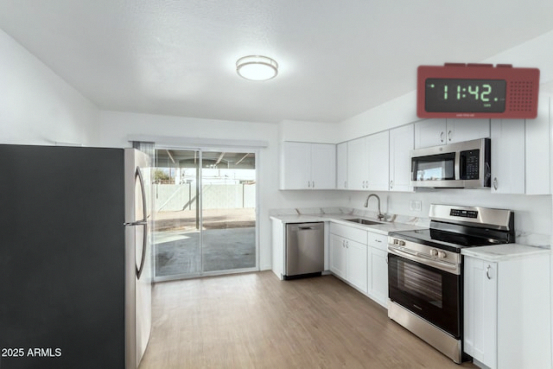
11:42
